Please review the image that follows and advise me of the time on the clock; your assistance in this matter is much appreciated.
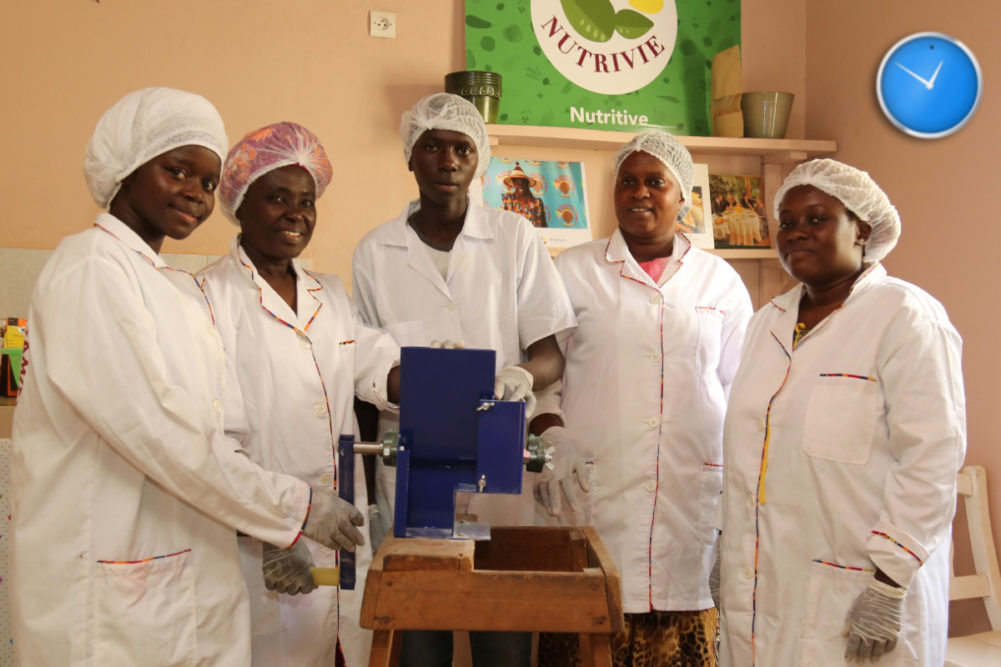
12:50
